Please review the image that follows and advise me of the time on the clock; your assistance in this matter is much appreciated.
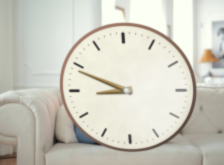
8:49
